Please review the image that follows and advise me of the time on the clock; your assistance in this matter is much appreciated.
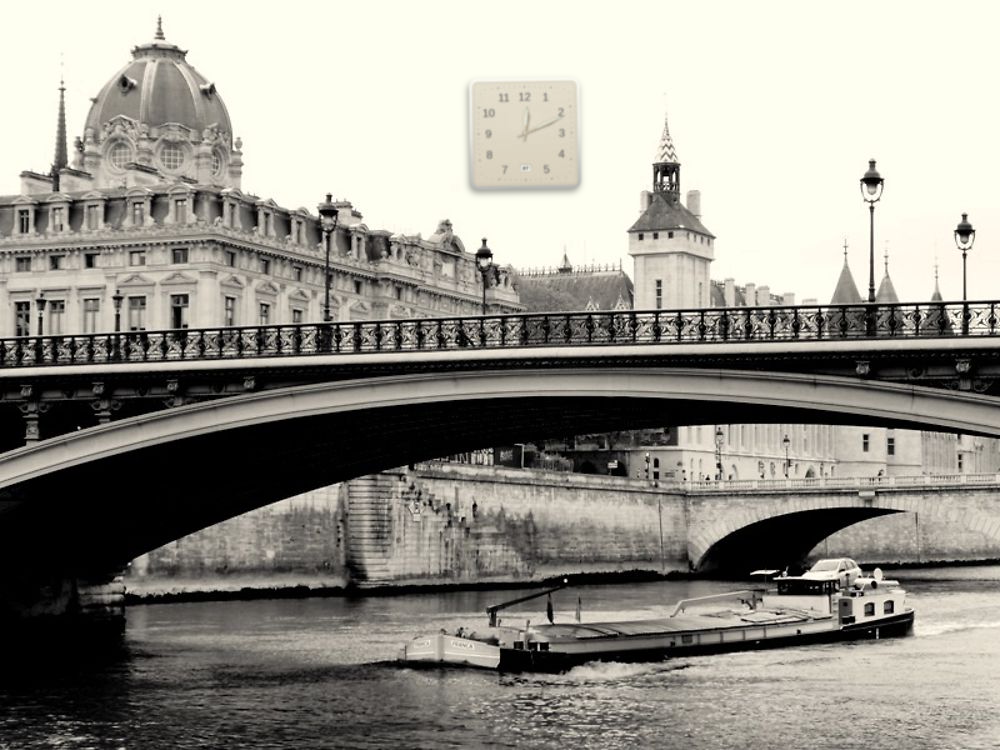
12:11
